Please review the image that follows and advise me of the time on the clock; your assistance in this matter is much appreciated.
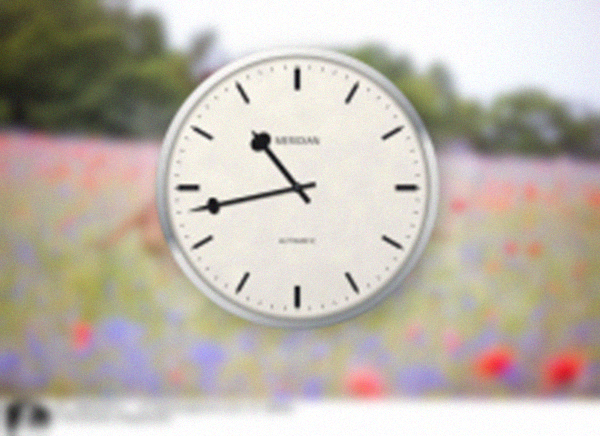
10:43
